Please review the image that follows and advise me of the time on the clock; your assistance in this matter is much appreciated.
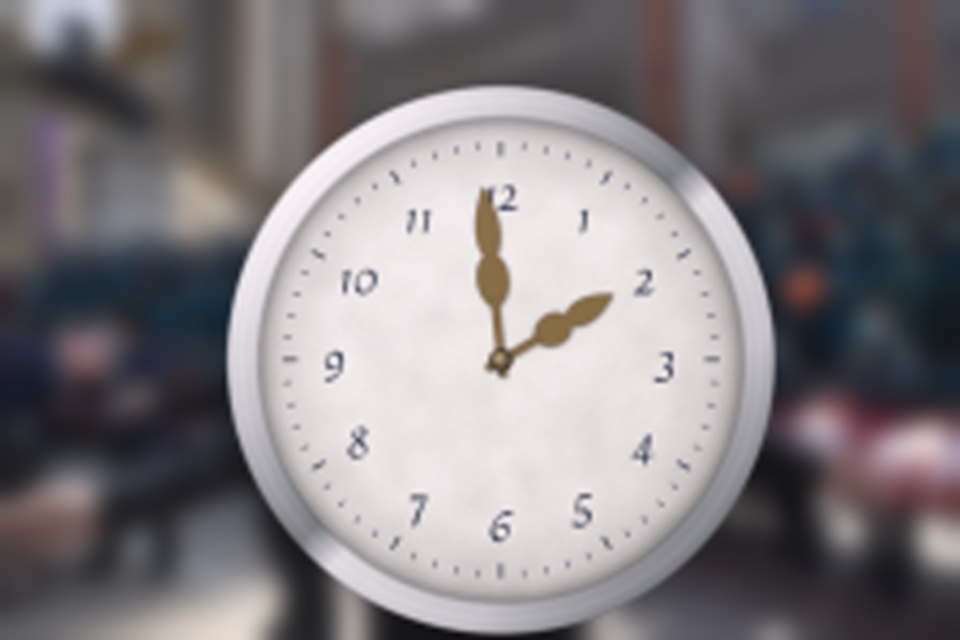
1:59
